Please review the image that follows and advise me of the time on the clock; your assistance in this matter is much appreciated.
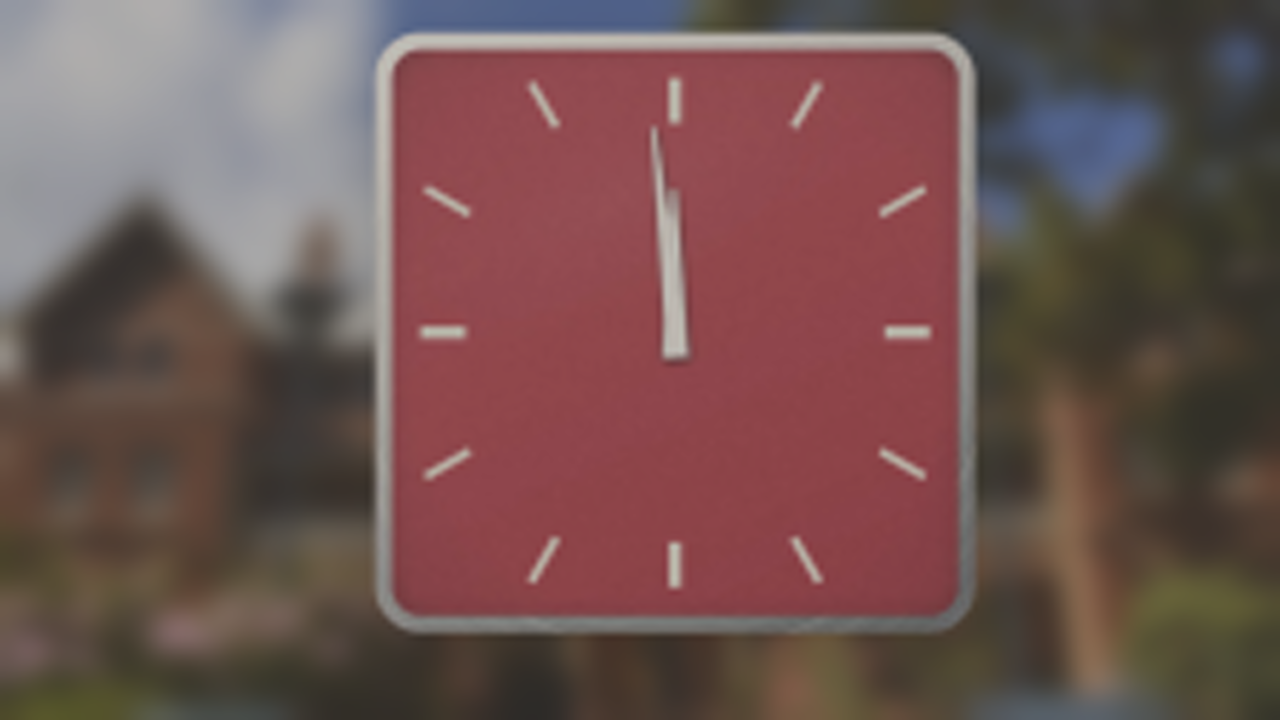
11:59
